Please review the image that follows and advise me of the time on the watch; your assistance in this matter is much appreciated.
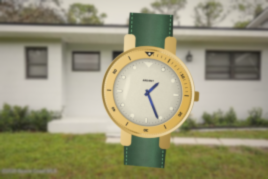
1:26
